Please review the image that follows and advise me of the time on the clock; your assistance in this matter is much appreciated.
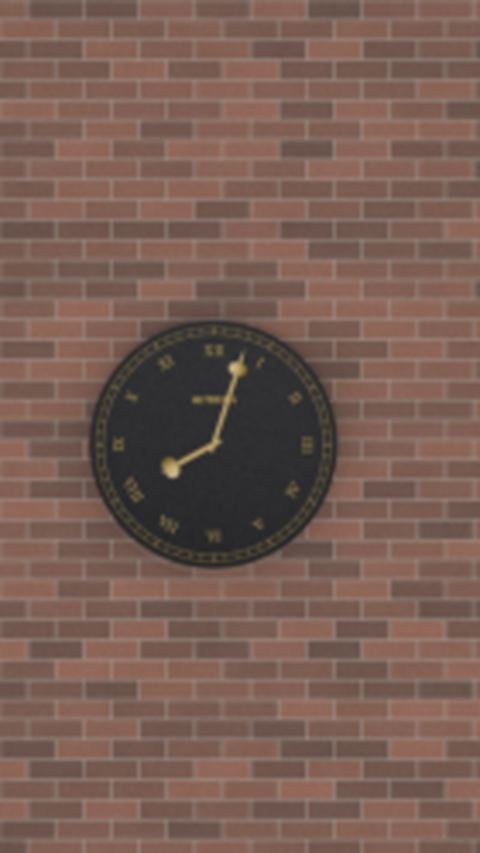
8:03
